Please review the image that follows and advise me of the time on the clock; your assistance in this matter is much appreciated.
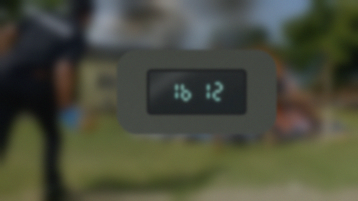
16:12
